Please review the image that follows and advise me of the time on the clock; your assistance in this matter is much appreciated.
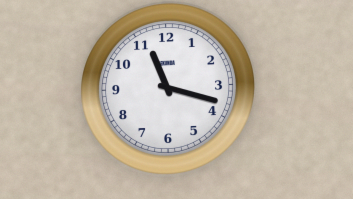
11:18
